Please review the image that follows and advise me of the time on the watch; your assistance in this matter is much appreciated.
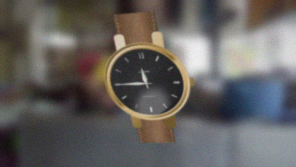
11:45
